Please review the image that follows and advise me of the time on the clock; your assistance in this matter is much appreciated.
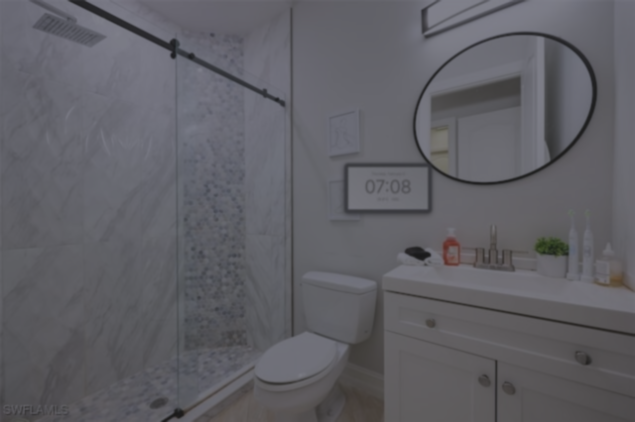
7:08
